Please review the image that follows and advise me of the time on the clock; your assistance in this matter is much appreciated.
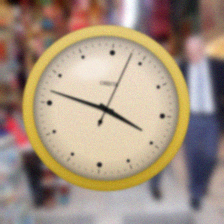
3:47:03
